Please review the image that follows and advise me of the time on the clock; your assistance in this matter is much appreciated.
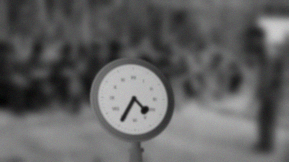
4:35
